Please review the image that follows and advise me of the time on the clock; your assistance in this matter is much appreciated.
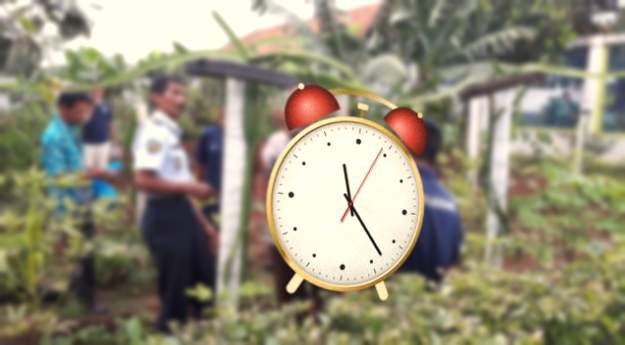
11:23:04
